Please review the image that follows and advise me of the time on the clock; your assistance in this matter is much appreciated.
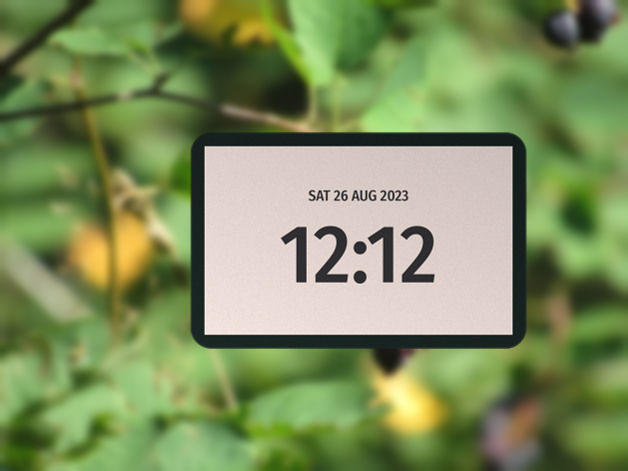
12:12
